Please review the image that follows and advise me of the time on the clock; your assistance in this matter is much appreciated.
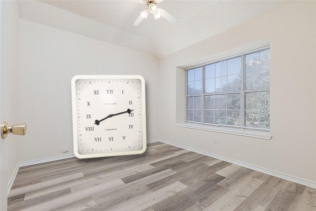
8:13
